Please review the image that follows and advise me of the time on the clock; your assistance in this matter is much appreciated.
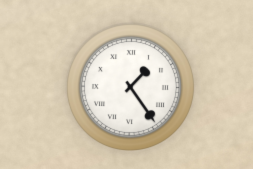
1:24
